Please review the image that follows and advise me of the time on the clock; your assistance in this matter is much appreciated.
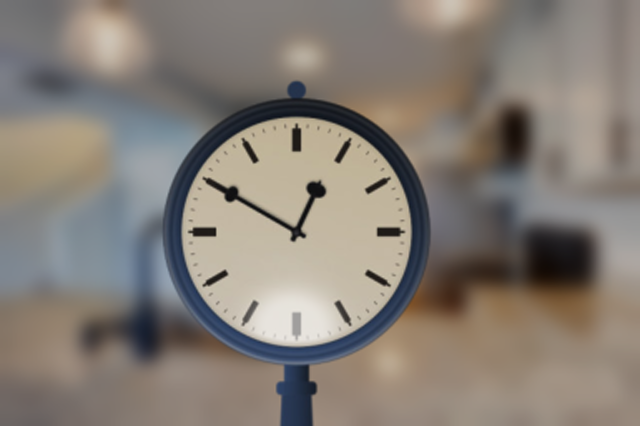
12:50
